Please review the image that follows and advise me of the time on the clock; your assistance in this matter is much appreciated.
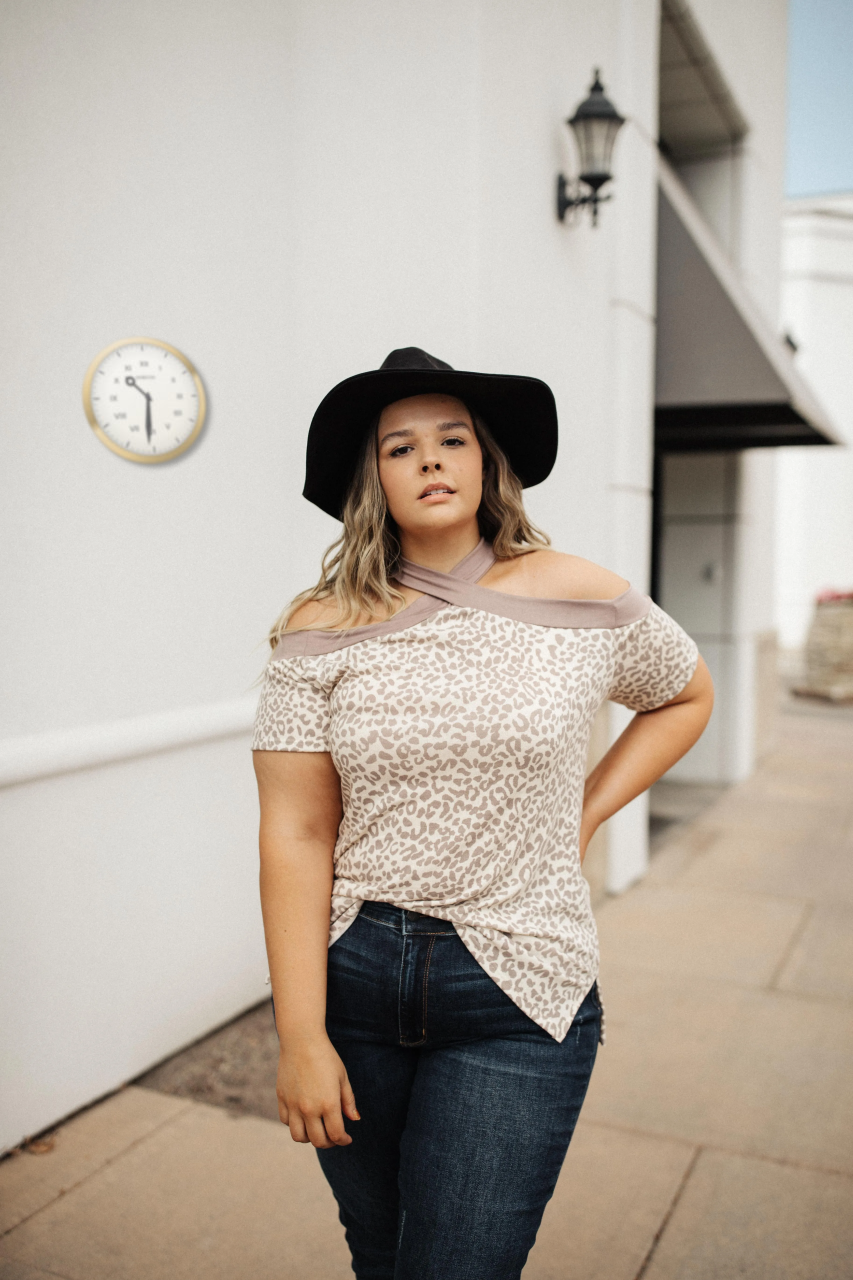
10:31
